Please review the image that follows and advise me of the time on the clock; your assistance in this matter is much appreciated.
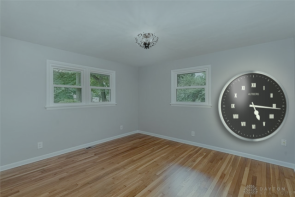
5:16
